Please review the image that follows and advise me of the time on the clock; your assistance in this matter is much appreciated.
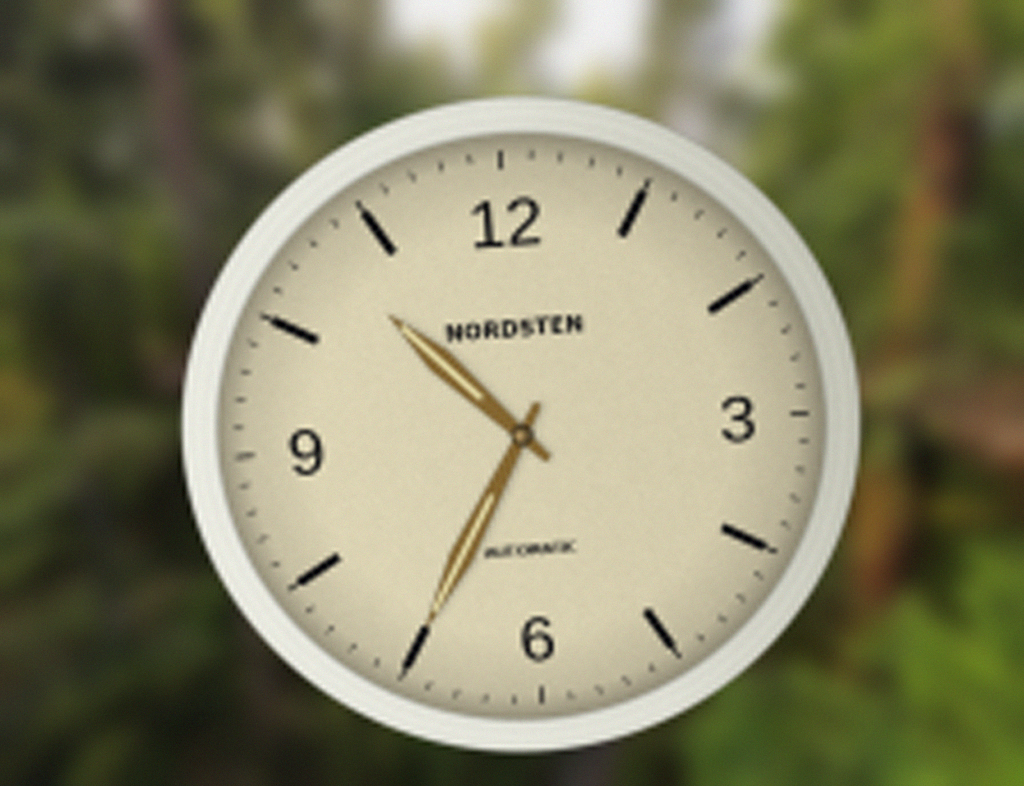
10:35
